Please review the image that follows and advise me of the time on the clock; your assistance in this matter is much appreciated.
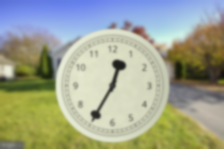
12:35
